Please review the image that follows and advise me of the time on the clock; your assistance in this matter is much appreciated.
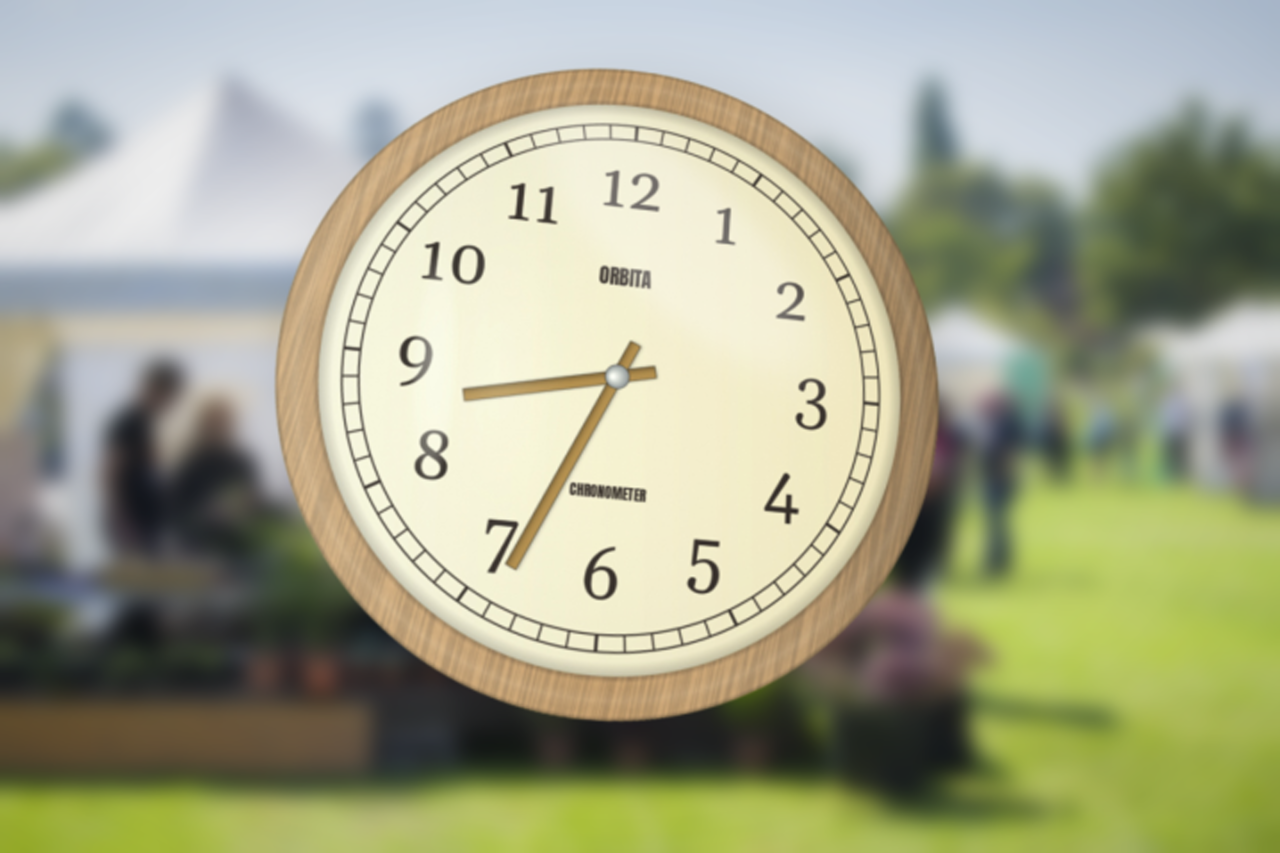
8:34
